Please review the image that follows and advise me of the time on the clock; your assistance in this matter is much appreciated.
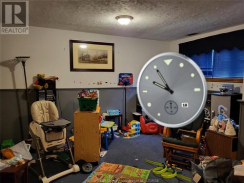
9:55
